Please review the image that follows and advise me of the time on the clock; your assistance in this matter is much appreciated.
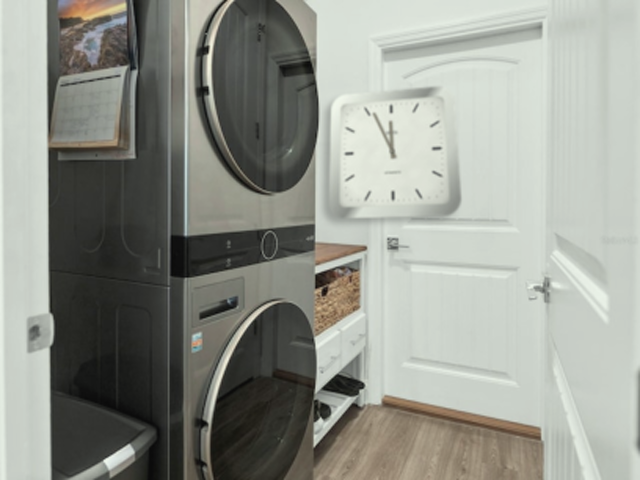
11:56
